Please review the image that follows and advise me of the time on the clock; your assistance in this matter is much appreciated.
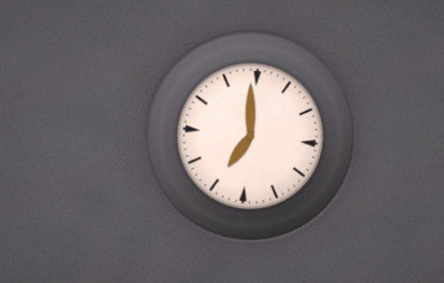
6:59
